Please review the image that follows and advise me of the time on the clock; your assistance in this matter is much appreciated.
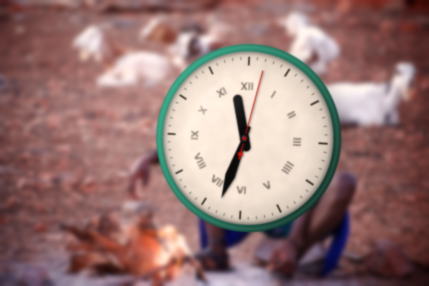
11:33:02
